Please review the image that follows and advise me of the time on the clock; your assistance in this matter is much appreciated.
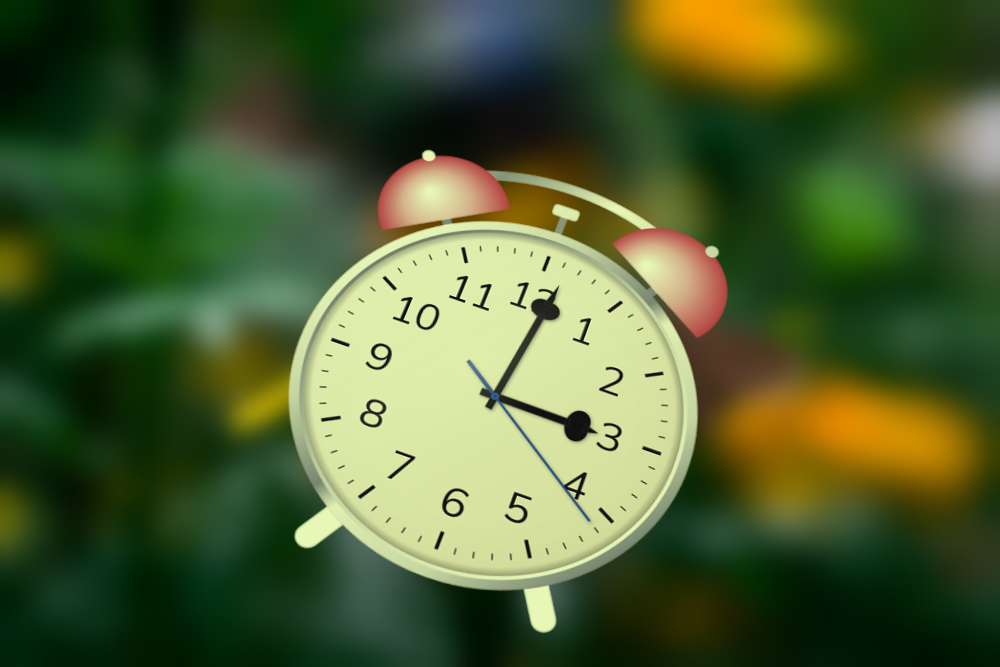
3:01:21
